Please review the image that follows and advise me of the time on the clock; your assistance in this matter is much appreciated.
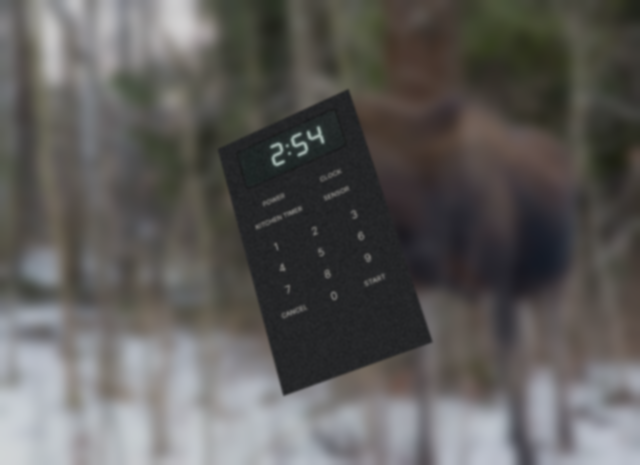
2:54
